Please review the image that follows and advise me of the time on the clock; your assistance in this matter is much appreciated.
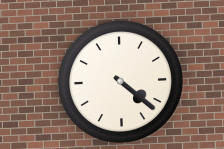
4:22
